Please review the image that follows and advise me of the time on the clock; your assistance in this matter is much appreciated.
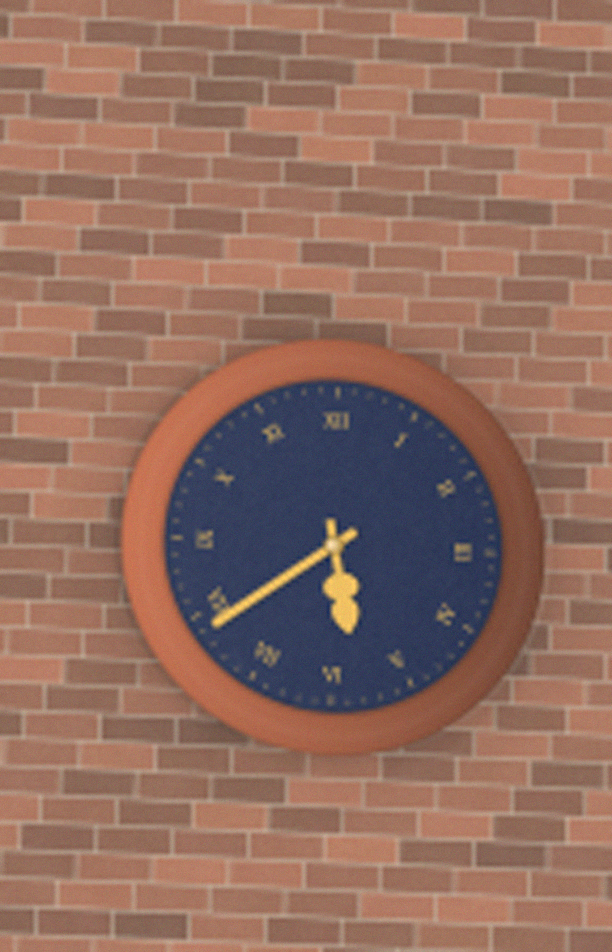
5:39
